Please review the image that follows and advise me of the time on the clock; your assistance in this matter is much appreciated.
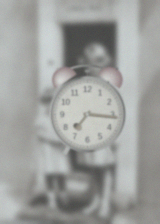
7:16
